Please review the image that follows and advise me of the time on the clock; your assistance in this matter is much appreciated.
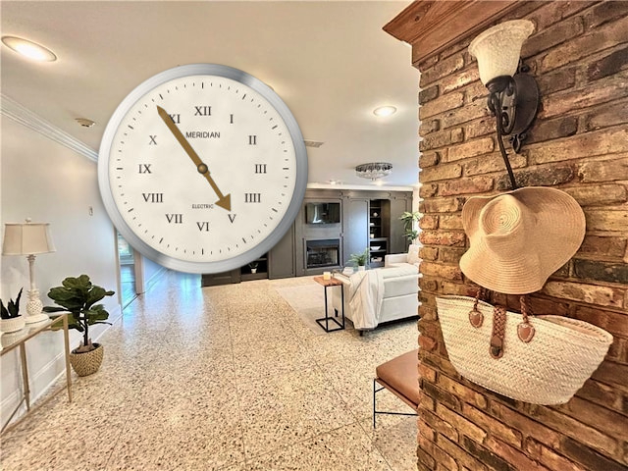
4:54
